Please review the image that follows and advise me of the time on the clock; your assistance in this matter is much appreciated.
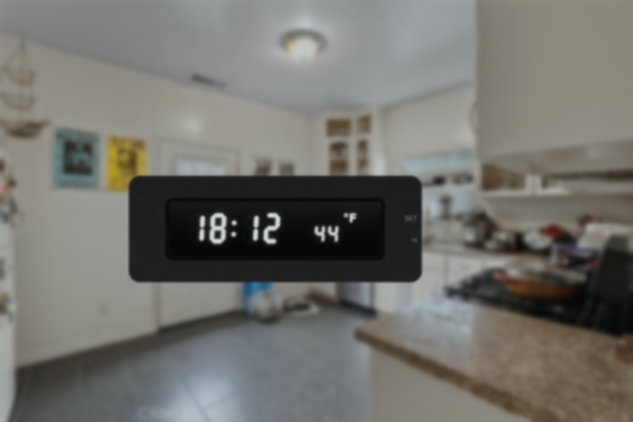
18:12
